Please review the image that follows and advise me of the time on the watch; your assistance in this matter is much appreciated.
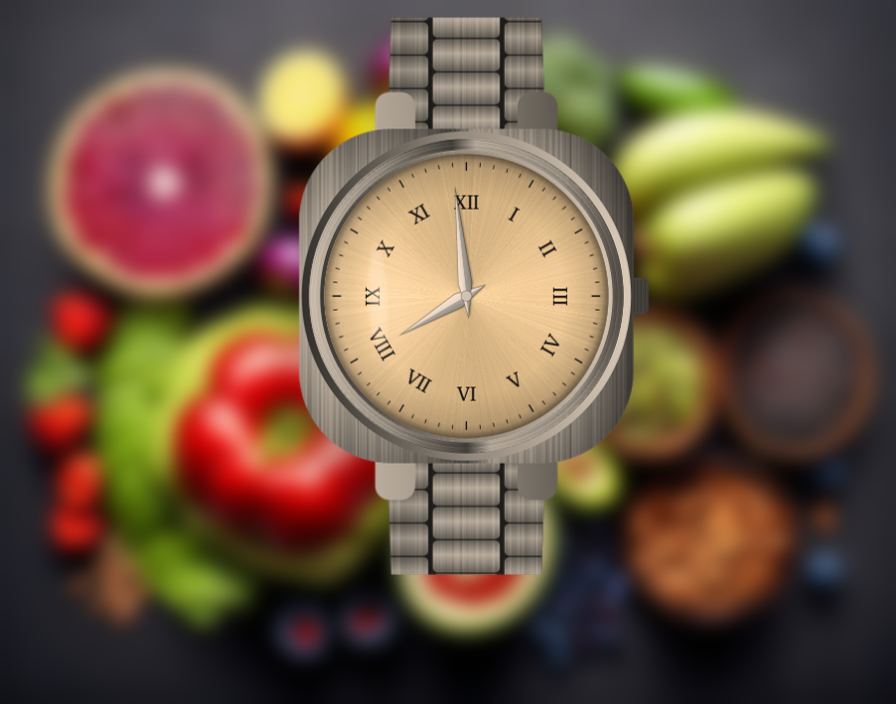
7:59
